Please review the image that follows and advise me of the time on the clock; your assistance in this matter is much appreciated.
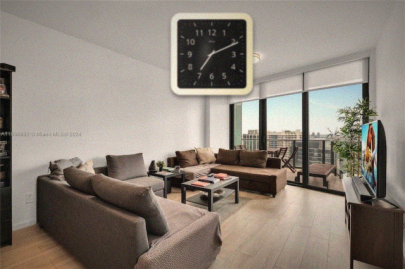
7:11
